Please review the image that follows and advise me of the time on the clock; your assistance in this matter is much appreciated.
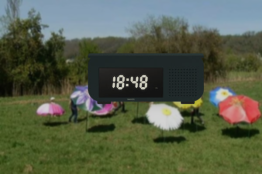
18:48
